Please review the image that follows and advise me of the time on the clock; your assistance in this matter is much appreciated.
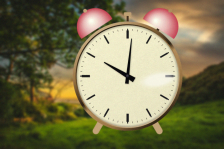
10:01
